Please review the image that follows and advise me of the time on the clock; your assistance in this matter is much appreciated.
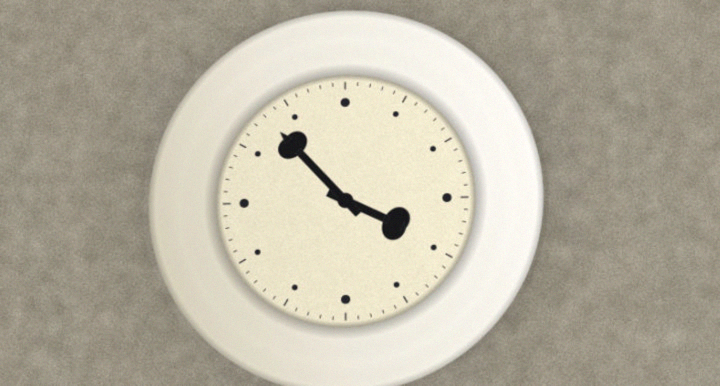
3:53
